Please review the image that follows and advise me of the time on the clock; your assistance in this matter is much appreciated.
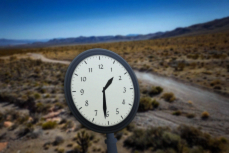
1:31
